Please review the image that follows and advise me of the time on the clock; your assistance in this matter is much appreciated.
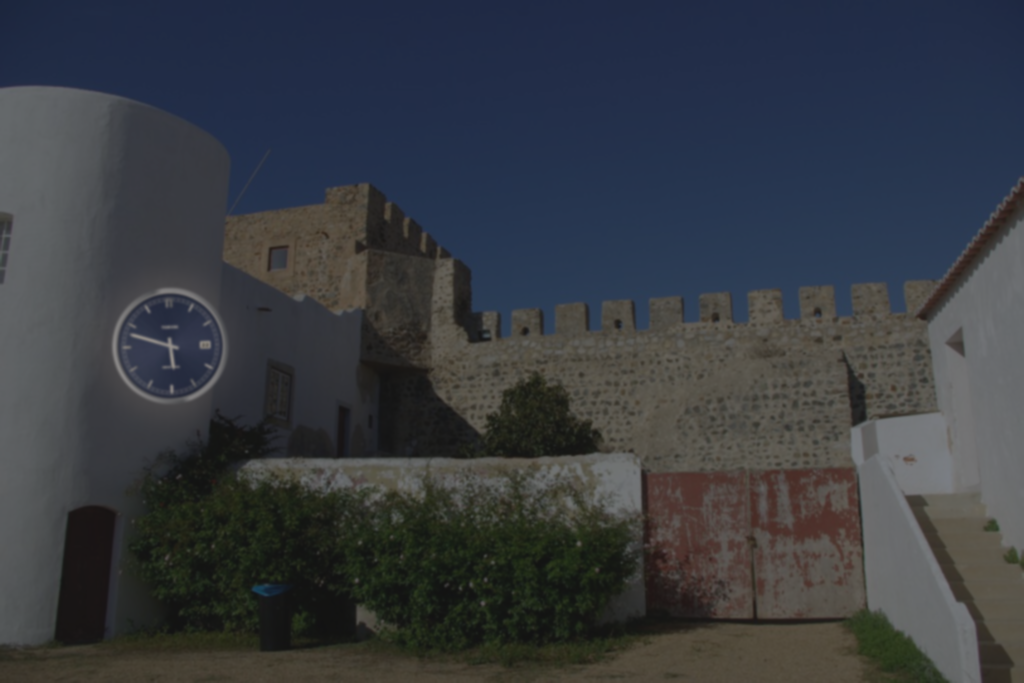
5:48
